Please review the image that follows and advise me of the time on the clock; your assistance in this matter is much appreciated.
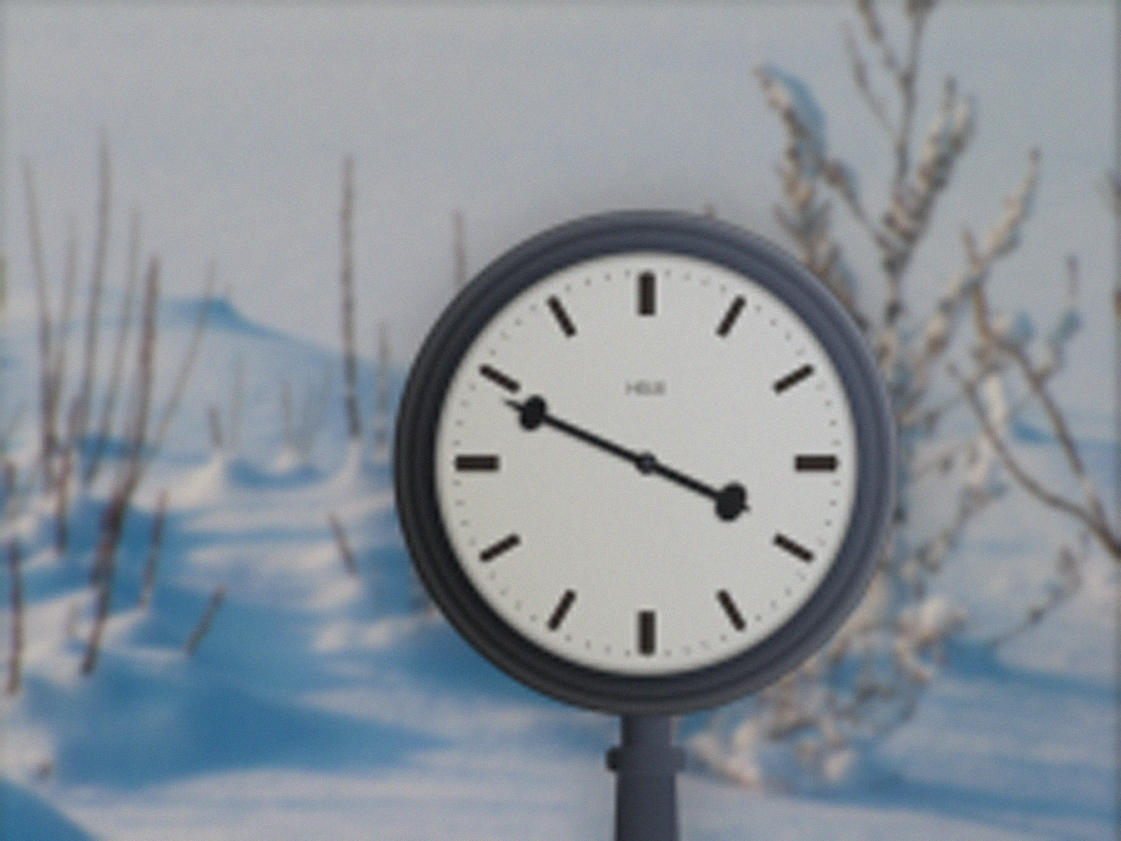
3:49
